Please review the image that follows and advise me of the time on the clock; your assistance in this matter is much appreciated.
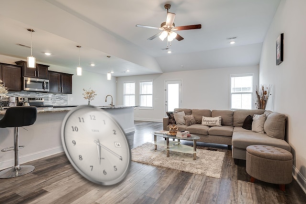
6:20
